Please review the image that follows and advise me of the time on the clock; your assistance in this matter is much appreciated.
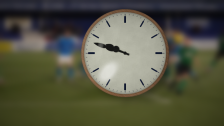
9:48
